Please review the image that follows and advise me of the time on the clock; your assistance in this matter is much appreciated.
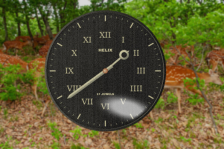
1:39
